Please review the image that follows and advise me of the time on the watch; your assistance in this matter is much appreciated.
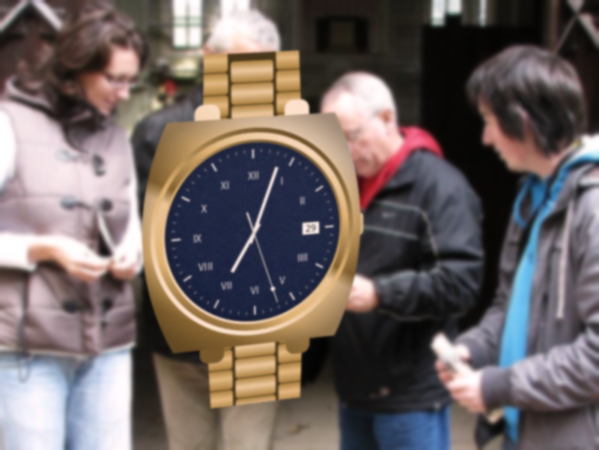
7:03:27
